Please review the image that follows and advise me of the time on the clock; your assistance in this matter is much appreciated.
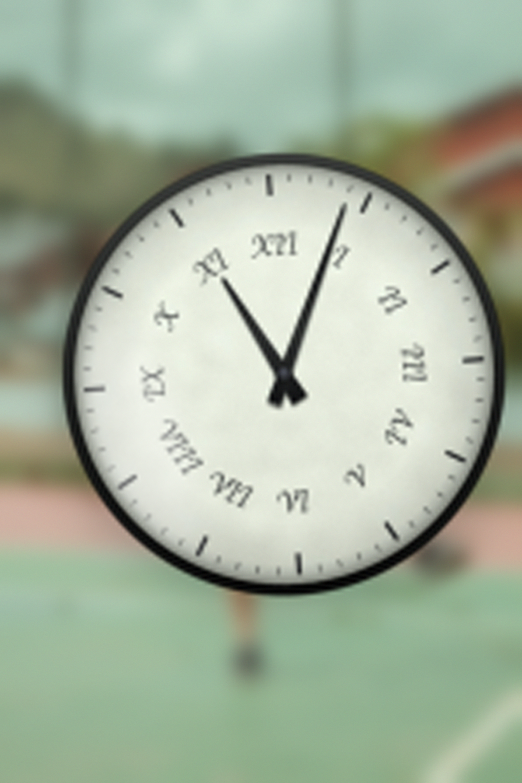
11:04
